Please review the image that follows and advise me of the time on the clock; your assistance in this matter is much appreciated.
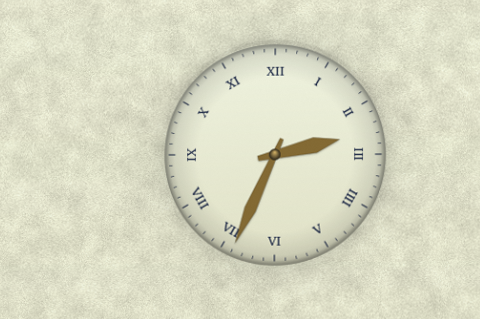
2:34
